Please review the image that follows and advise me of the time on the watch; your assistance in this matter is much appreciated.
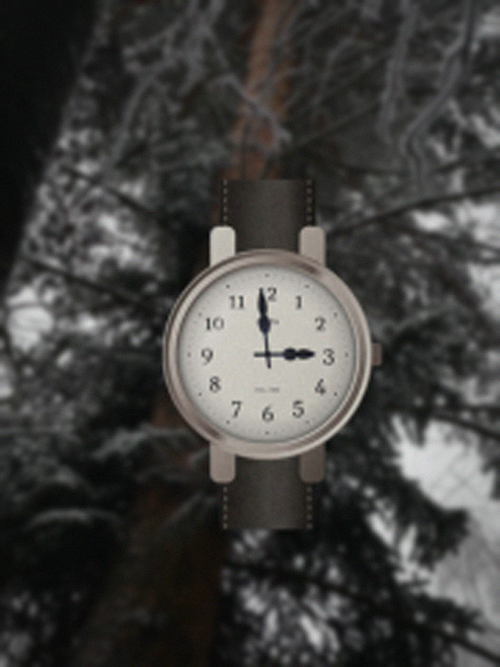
2:59
